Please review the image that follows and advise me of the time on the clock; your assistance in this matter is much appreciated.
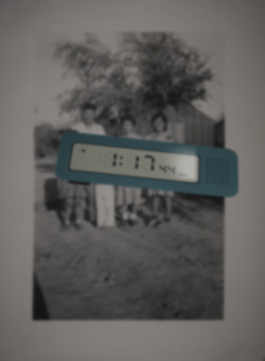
1:17
